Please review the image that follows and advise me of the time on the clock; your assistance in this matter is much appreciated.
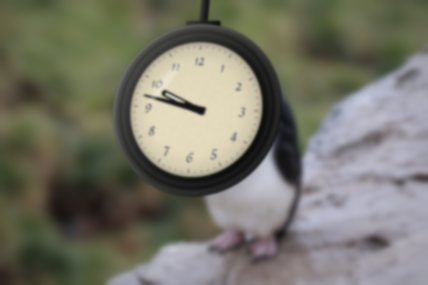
9:47
